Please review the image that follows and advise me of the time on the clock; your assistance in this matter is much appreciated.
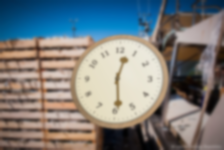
12:29
